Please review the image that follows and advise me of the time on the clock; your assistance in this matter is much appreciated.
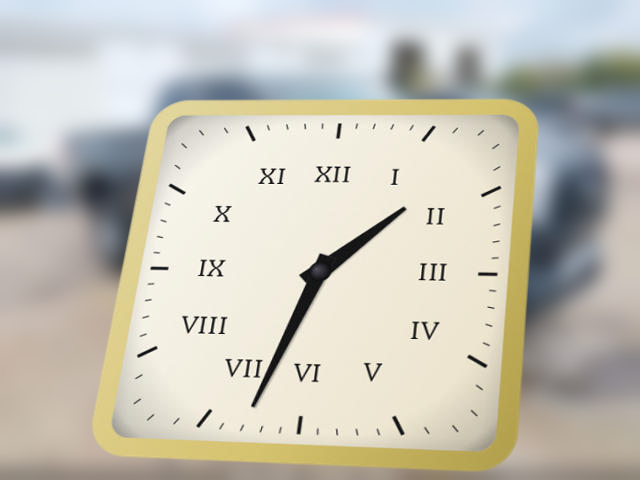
1:33
